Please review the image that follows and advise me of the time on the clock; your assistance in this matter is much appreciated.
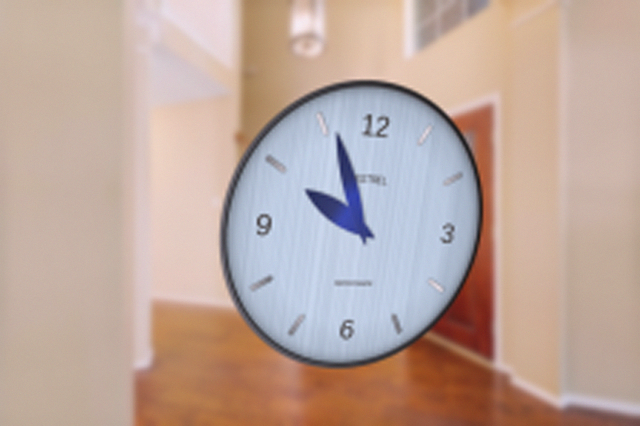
9:56
